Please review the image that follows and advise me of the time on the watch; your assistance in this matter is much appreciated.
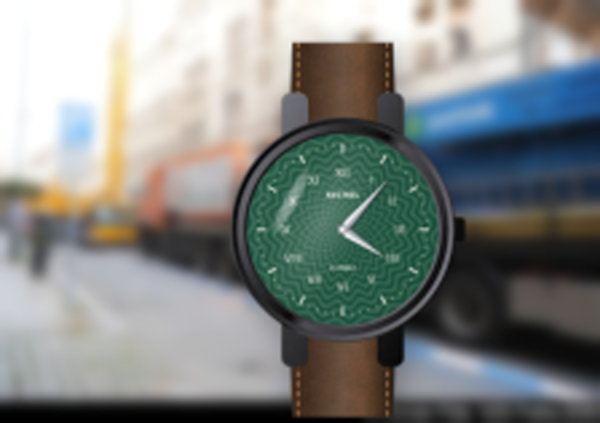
4:07
